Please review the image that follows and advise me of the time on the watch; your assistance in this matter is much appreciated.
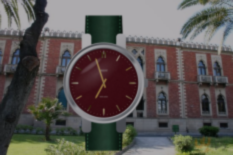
6:57
